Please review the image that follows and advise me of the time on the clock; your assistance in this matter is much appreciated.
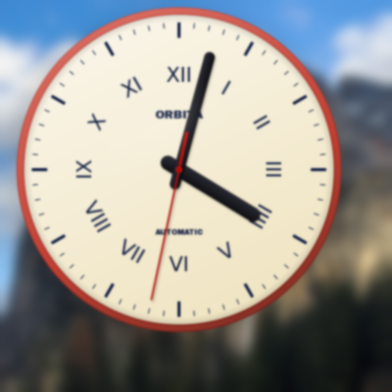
4:02:32
